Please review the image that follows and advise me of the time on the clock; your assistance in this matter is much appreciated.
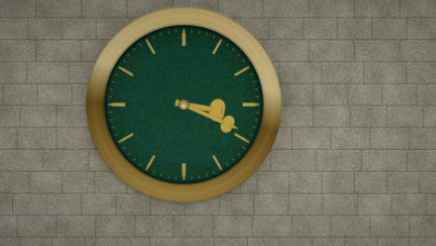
3:19
